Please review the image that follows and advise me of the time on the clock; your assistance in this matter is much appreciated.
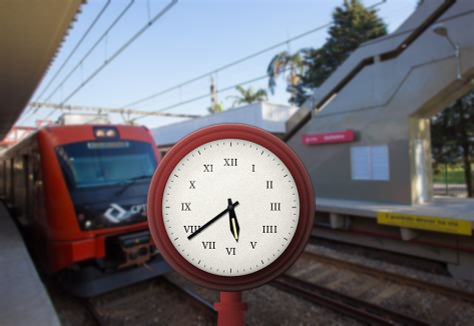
5:39
